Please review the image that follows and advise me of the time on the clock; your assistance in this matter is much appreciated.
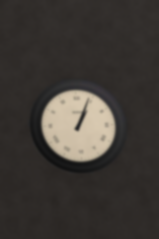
1:04
